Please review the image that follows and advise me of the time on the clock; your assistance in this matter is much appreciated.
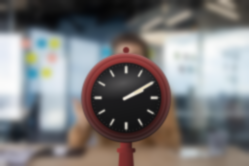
2:10
